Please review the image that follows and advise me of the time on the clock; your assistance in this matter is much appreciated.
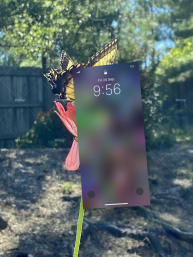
9:56
